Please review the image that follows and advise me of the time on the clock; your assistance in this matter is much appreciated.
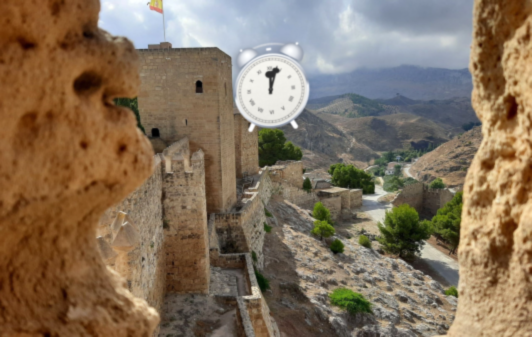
12:03
